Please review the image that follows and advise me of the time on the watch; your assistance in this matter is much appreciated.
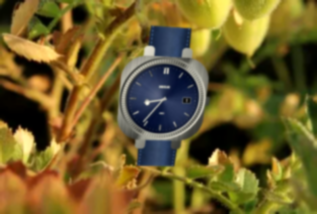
8:36
